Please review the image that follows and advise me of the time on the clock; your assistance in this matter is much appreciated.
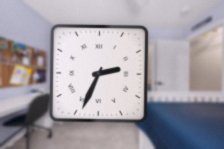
2:34
